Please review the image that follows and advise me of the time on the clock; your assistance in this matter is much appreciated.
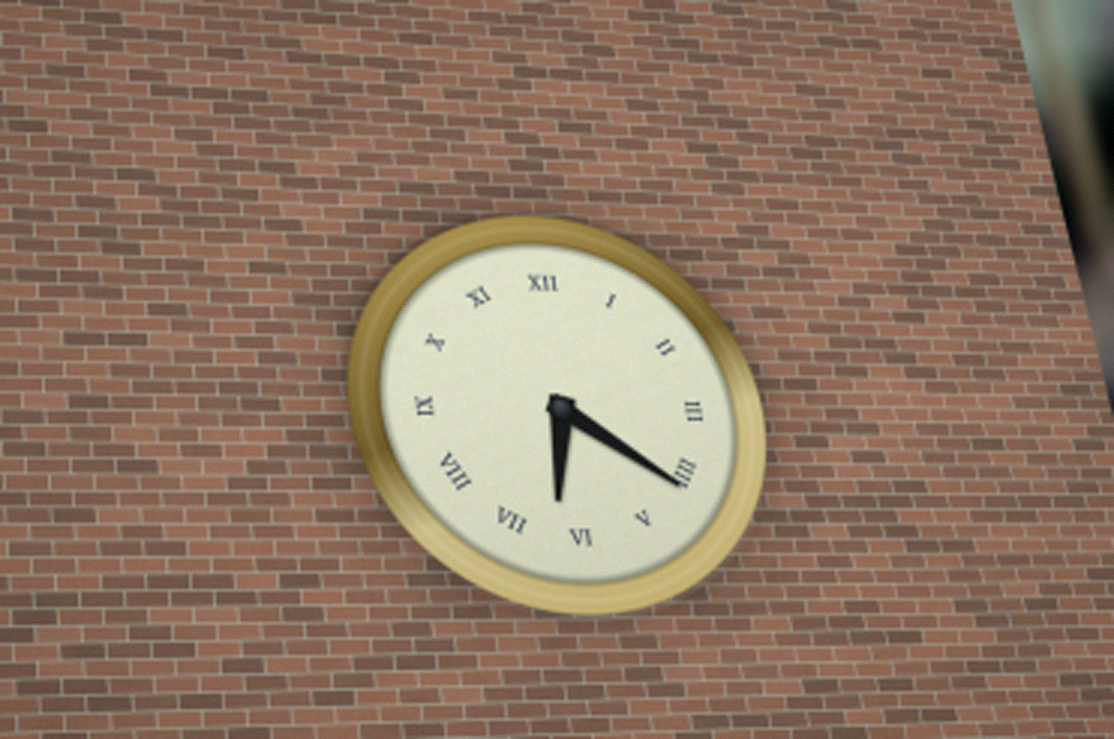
6:21
